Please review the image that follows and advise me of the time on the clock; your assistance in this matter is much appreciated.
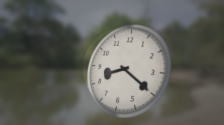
8:20
